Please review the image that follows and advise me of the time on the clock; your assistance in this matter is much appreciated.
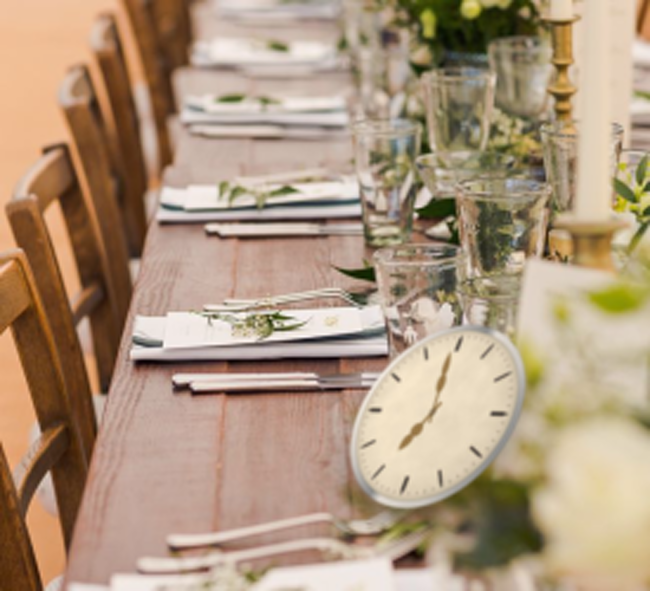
6:59
